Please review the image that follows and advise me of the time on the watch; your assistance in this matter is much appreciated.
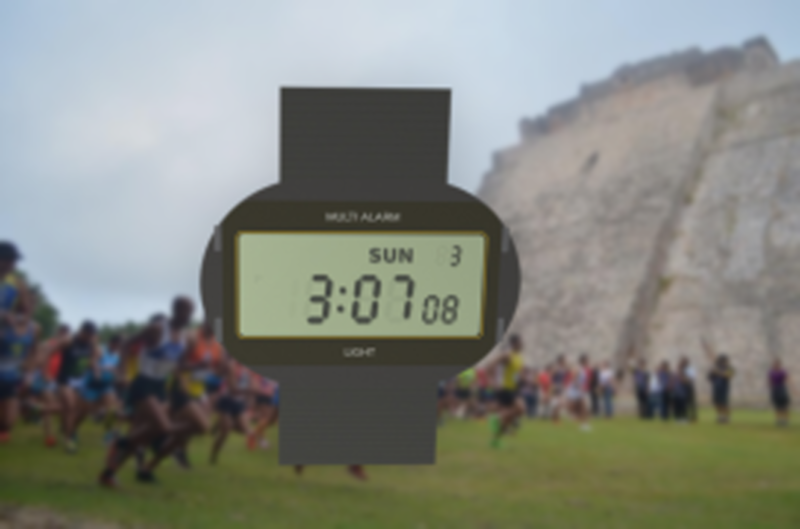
3:07:08
